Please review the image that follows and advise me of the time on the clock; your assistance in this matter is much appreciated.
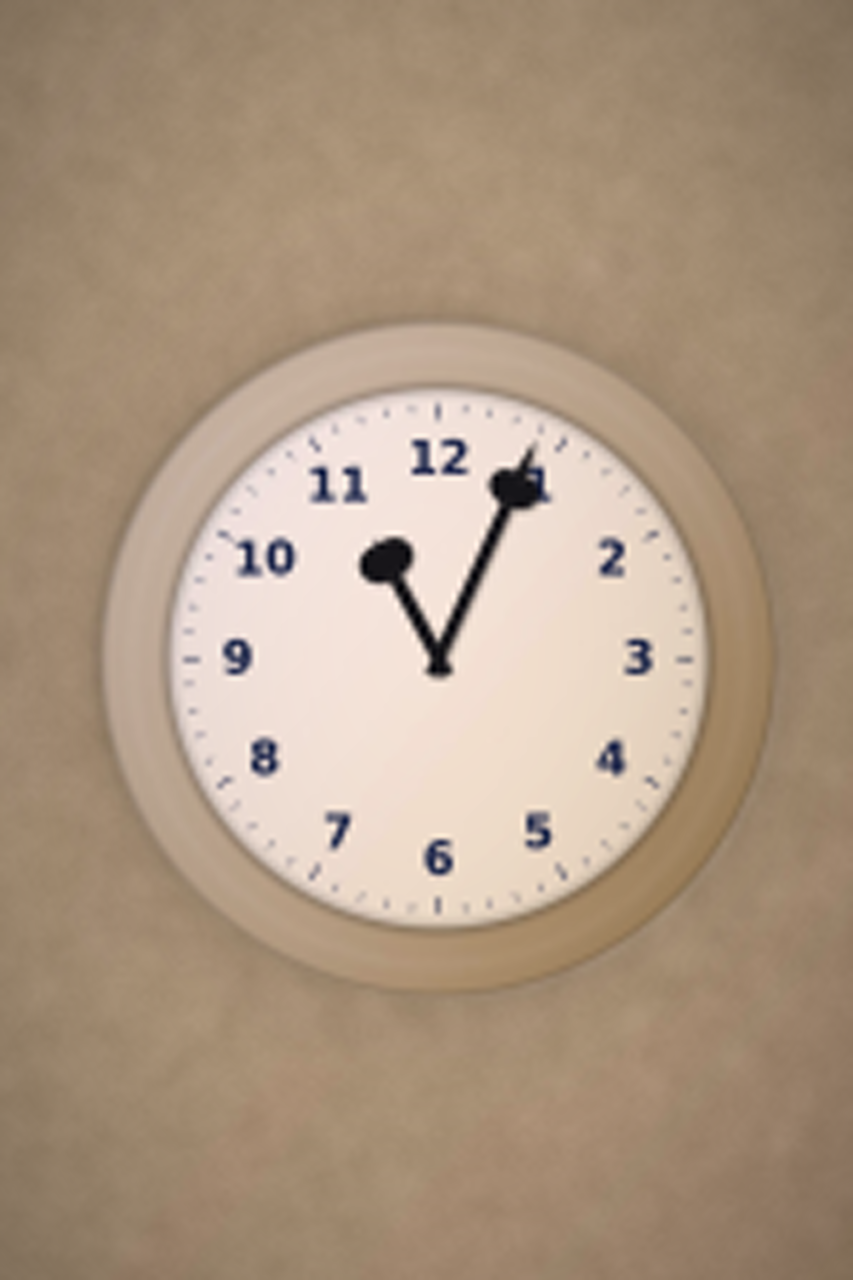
11:04
